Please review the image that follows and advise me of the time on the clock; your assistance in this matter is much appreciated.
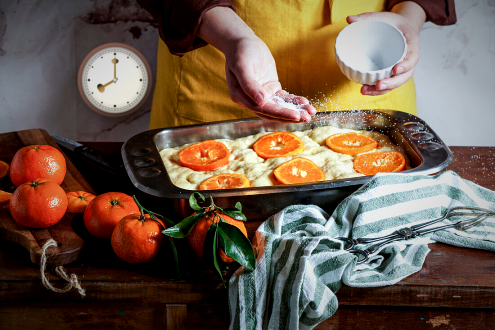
8:00
